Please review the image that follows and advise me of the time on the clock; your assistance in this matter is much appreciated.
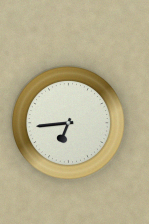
6:44
